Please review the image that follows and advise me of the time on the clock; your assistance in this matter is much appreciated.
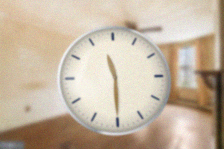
11:30
